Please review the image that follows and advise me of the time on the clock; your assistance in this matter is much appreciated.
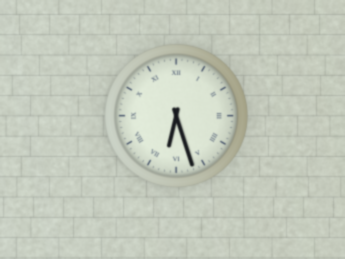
6:27
